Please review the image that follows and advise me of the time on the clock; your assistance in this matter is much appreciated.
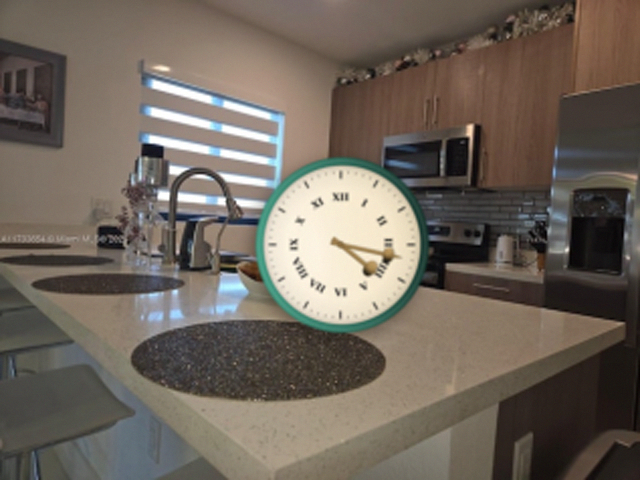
4:17
